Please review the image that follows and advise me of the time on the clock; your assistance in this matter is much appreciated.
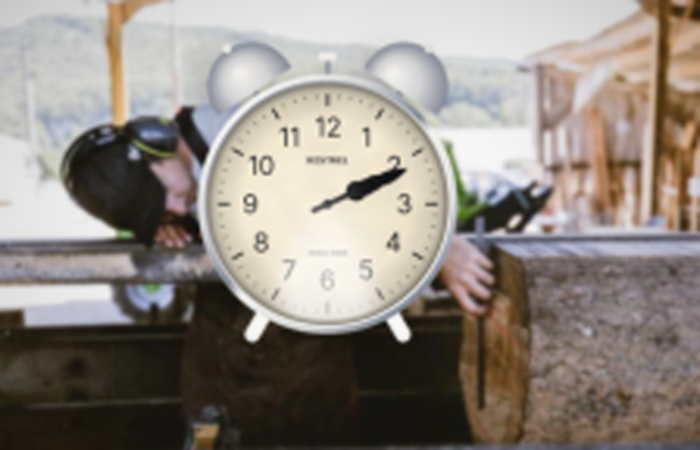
2:11
